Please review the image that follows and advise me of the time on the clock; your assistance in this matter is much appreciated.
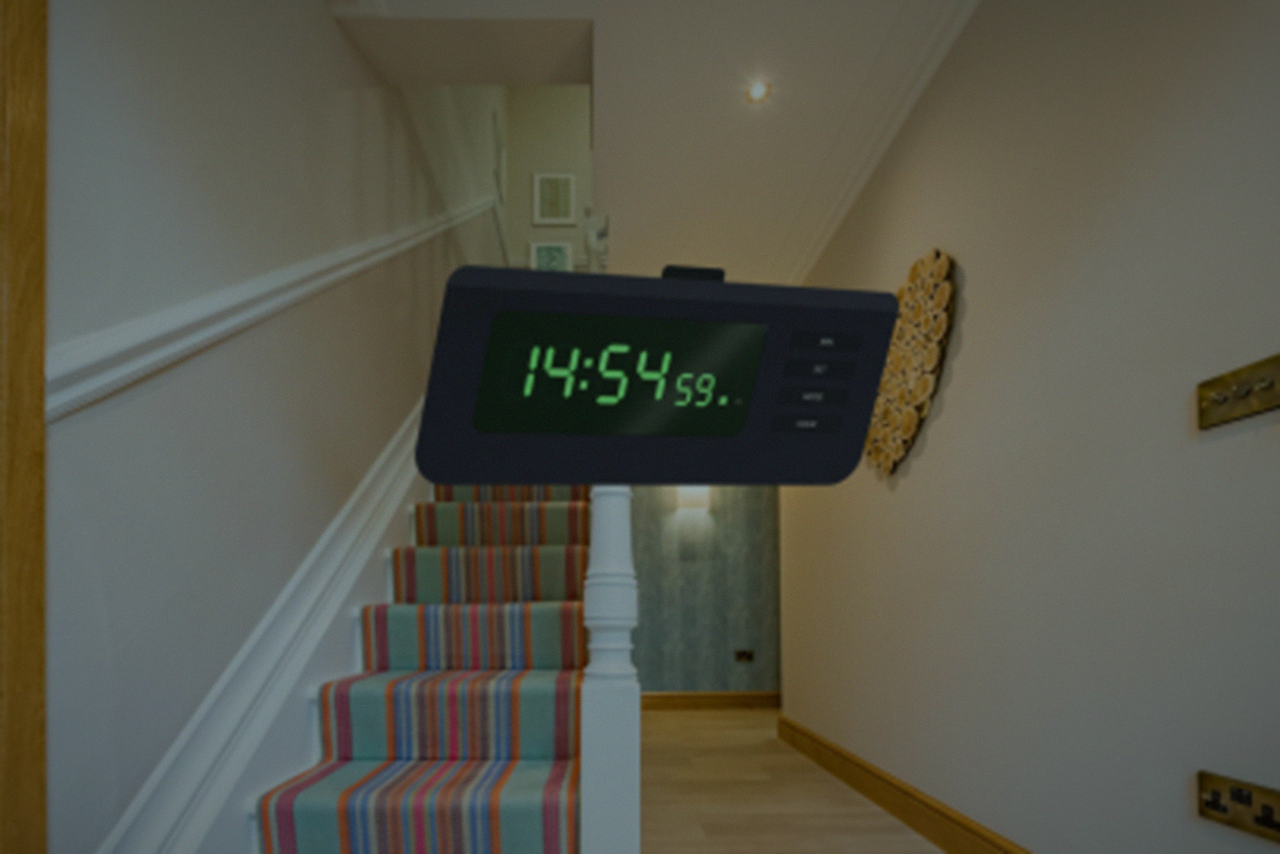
14:54:59
